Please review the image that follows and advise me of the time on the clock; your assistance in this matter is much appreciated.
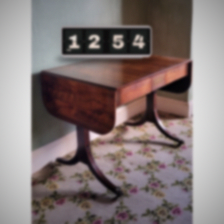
12:54
